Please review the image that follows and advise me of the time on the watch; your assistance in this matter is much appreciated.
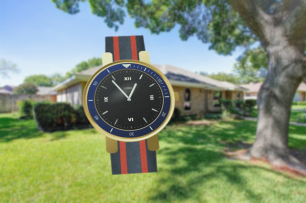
12:54
